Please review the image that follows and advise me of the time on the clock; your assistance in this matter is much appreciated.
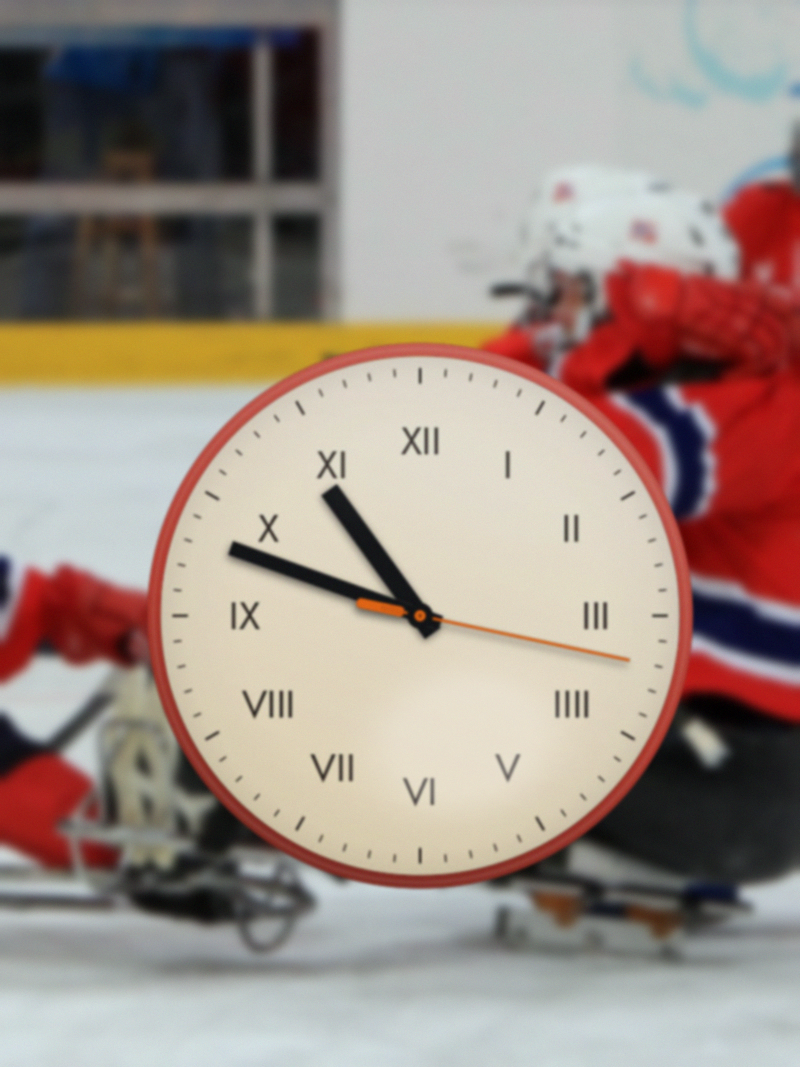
10:48:17
